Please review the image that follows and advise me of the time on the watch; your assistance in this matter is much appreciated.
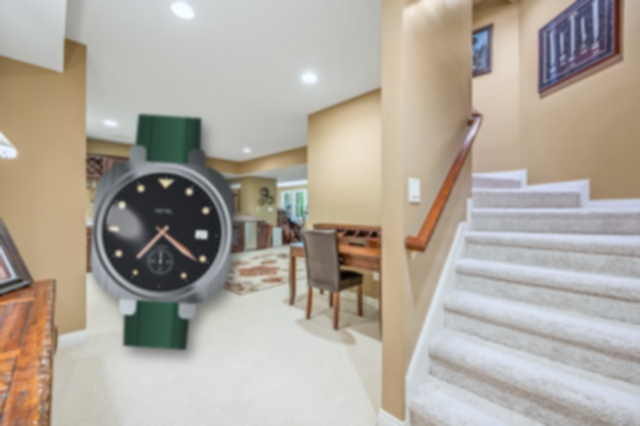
7:21
